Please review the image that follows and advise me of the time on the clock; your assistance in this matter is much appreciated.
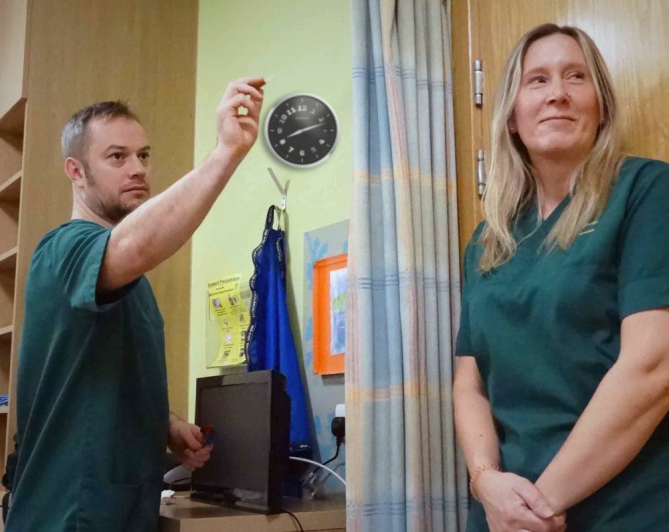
8:12
